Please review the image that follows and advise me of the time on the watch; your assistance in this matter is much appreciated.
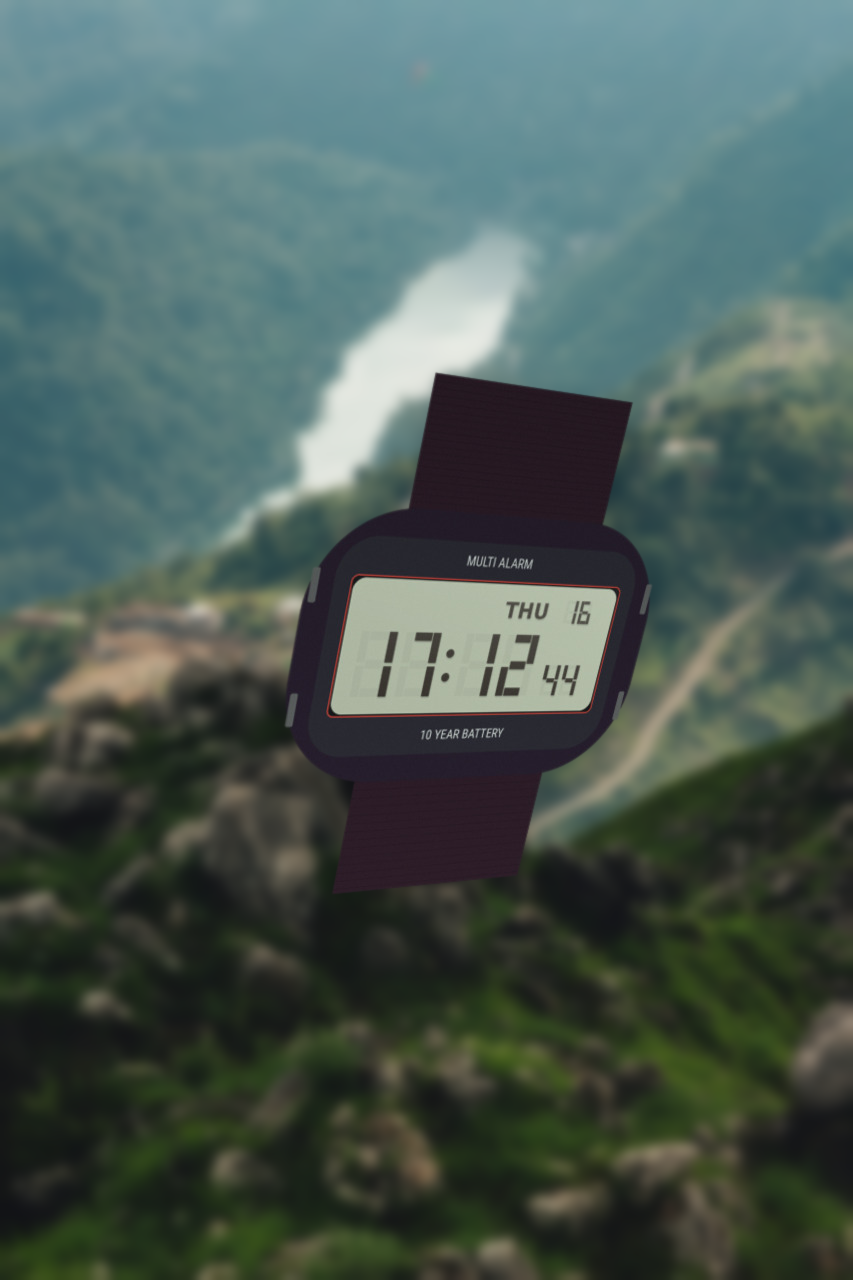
17:12:44
